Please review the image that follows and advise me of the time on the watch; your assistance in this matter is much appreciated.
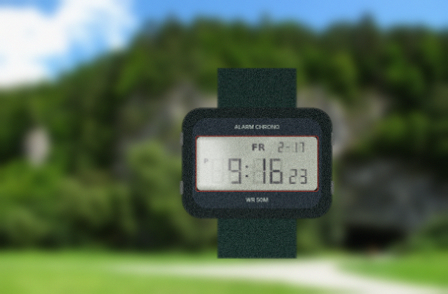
9:16:23
